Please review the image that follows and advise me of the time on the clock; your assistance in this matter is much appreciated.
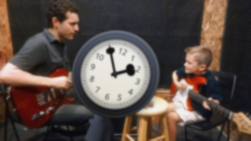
1:55
